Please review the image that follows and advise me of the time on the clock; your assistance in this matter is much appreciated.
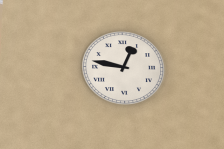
12:47
